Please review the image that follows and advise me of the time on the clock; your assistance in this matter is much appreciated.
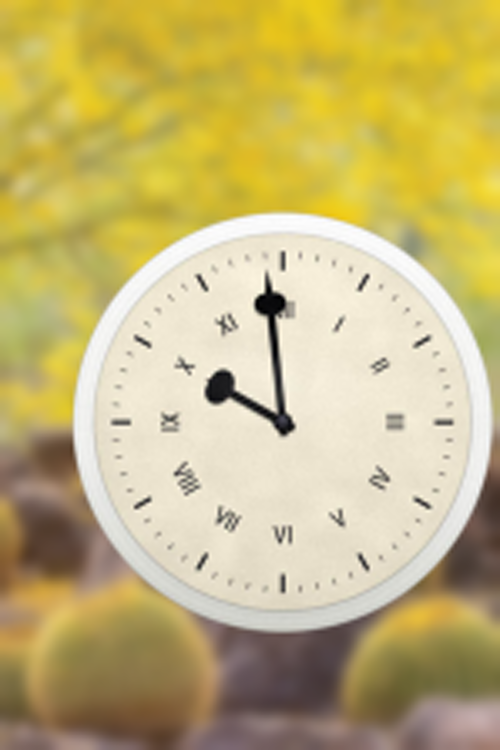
9:59
